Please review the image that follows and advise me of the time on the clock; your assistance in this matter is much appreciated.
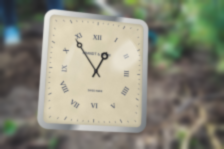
12:54
